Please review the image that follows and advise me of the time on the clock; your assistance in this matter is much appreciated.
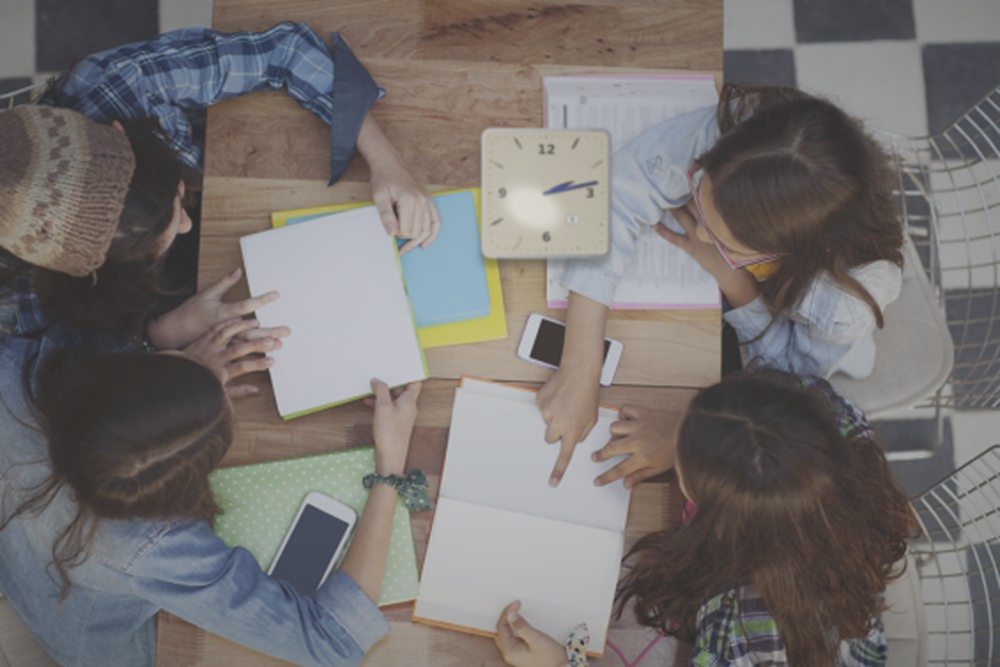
2:13
